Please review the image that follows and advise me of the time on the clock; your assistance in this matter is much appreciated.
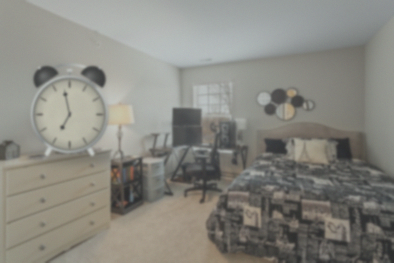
6:58
